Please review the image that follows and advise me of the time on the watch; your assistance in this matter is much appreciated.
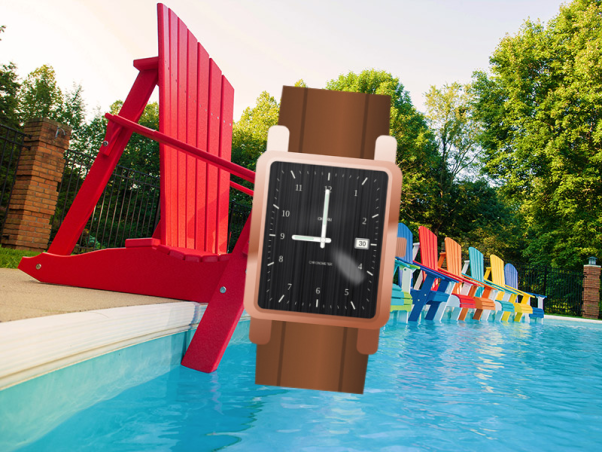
9:00
